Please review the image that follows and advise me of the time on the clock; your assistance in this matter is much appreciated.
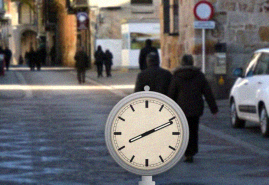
8:11
